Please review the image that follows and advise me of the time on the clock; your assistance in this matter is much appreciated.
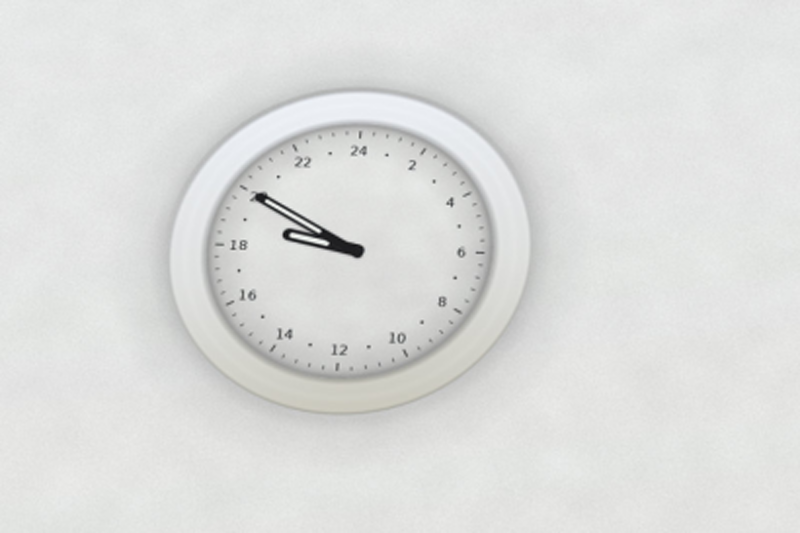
18:50
